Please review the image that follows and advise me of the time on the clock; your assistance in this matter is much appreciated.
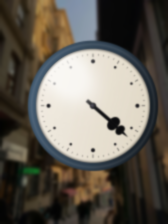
4:22
